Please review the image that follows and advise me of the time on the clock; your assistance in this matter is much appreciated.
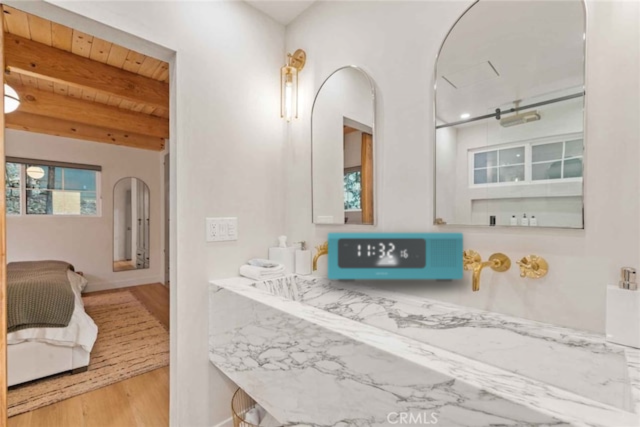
11:32
